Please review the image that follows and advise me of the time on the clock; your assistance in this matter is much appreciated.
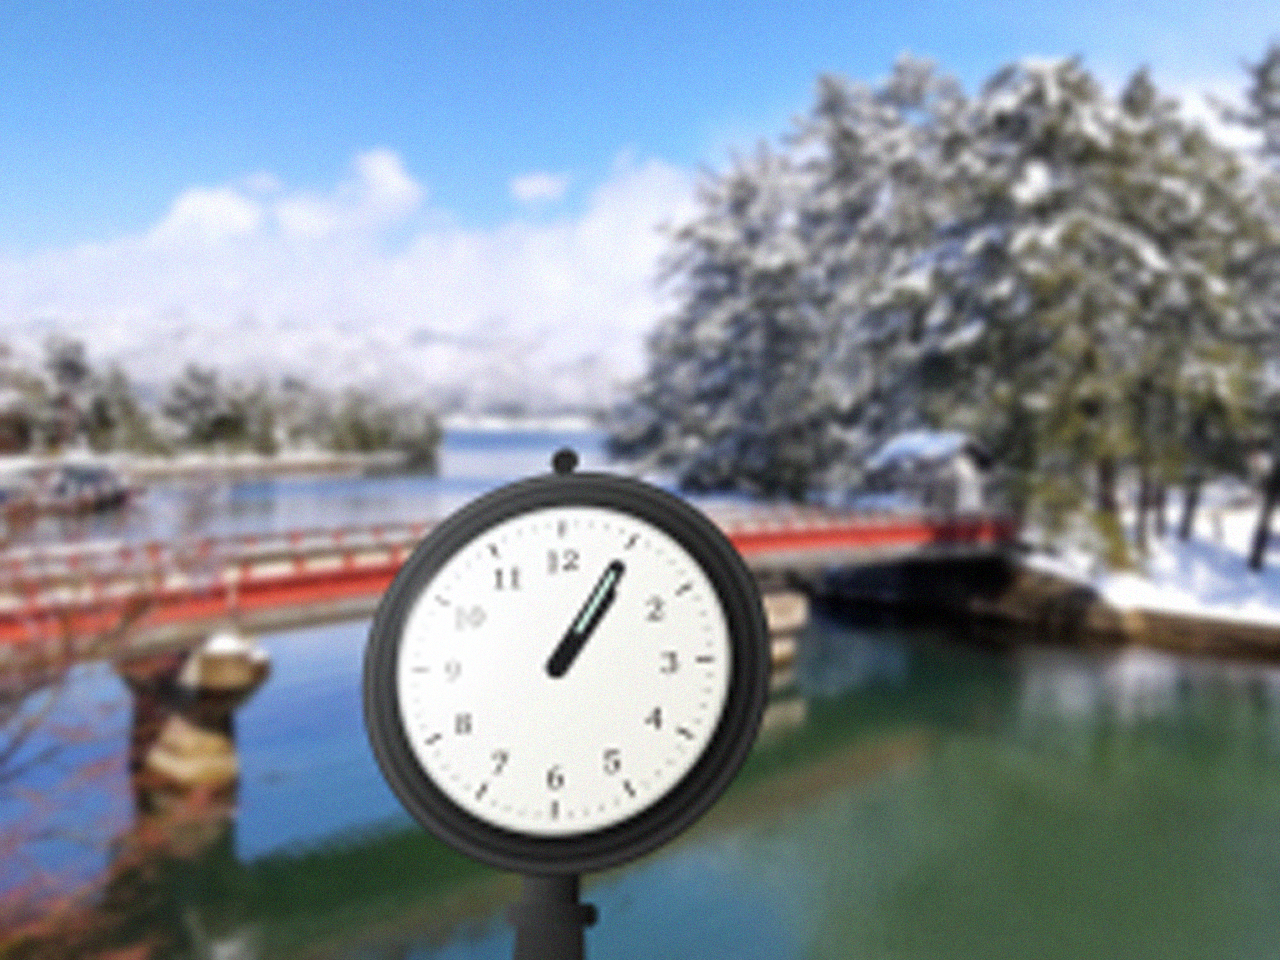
1:05
